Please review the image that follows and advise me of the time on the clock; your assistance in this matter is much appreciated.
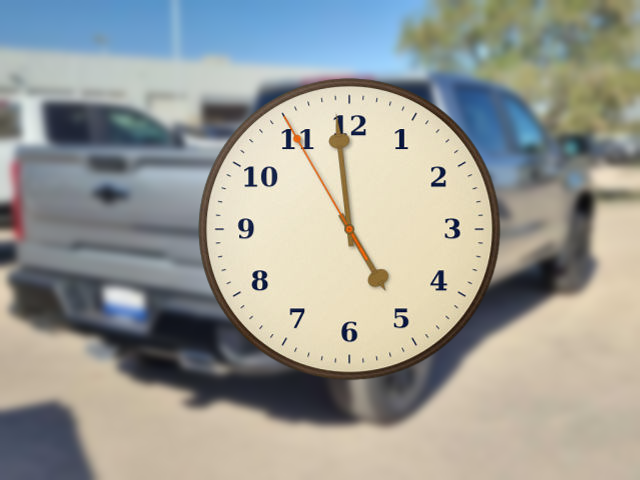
4:58:55
